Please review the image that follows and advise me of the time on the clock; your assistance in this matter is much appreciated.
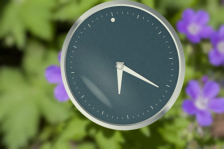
6:21
